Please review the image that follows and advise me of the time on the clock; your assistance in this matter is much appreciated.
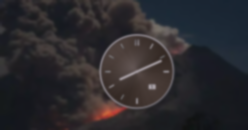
8:11
